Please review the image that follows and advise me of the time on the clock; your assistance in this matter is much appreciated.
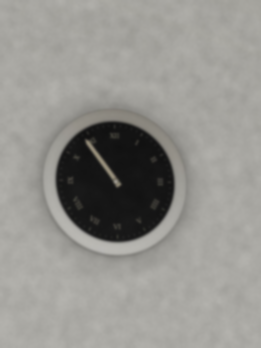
10:54
